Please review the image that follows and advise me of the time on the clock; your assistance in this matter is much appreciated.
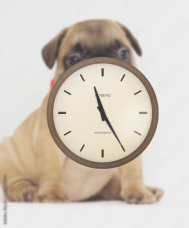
11:25
